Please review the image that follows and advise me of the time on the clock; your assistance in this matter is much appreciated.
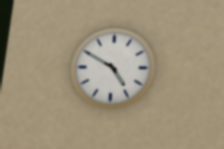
4:50
